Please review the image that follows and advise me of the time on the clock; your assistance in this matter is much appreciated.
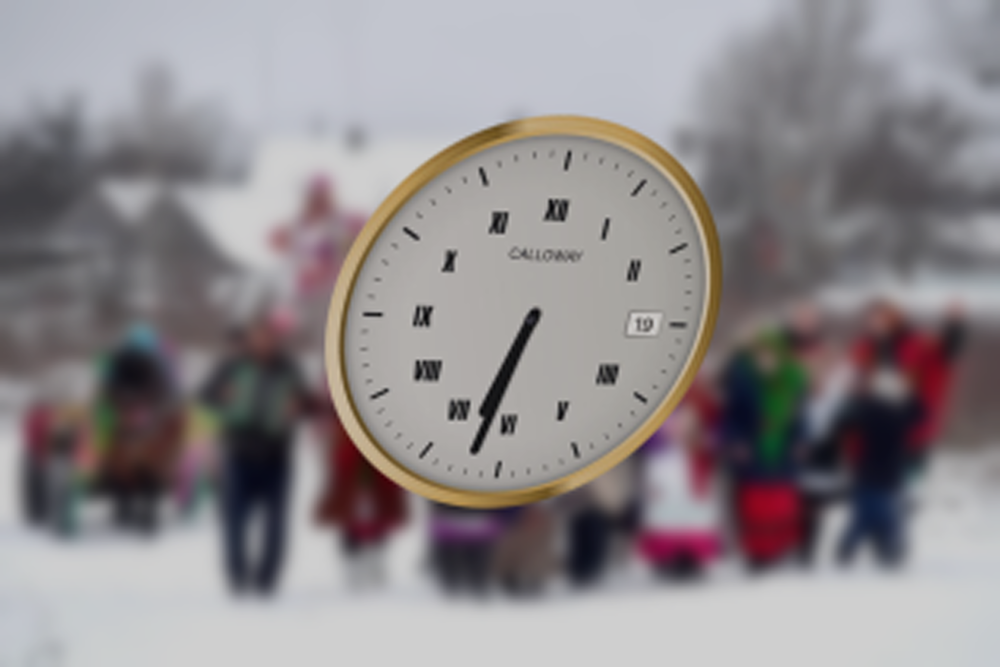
6:32
